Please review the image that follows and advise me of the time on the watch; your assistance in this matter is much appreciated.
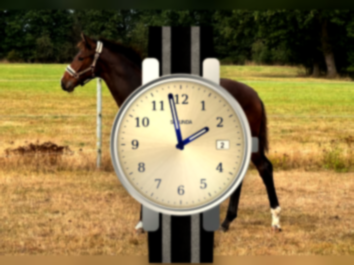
1:58
